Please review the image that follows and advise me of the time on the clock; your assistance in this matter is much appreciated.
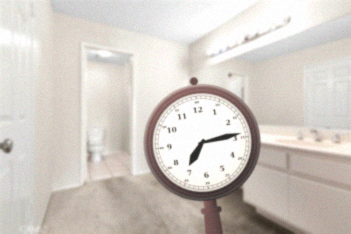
7:14
